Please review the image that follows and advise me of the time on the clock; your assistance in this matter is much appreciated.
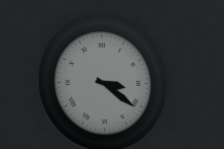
3:21
